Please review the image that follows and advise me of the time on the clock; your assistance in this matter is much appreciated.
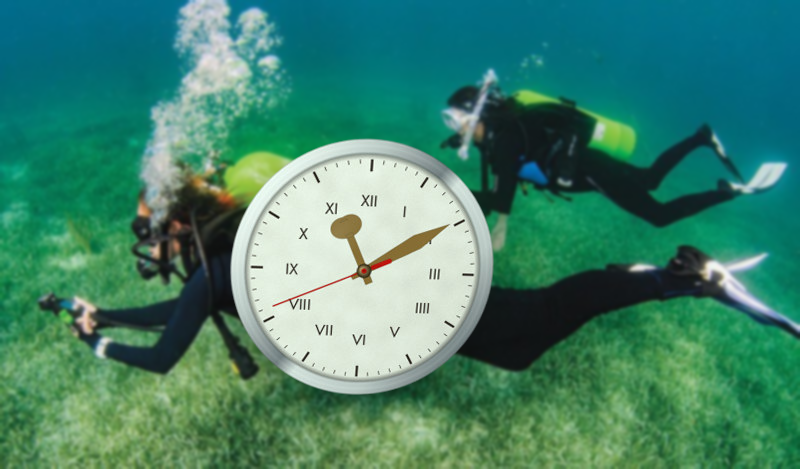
11:09:41
